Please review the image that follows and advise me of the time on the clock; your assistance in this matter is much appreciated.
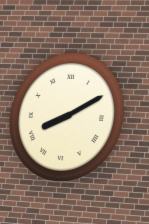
8:10
